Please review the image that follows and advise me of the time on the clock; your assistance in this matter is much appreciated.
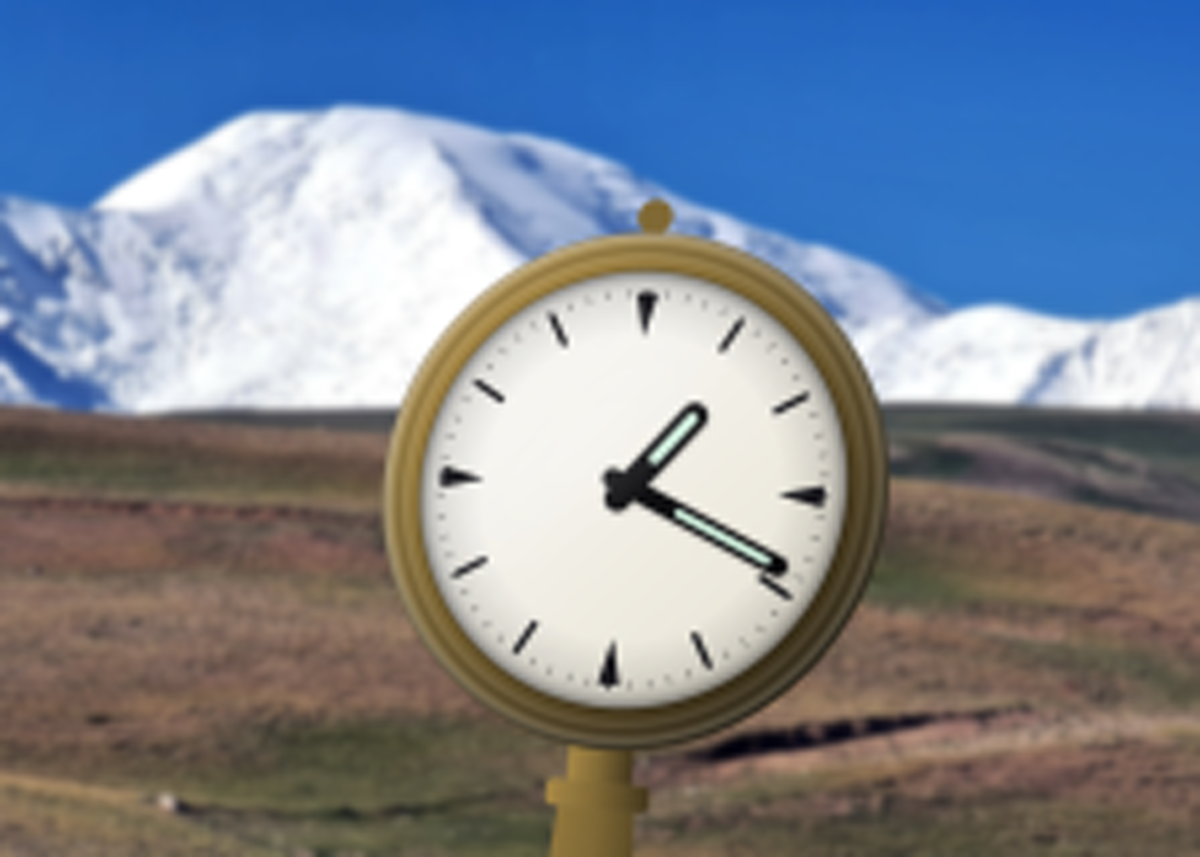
1:19
